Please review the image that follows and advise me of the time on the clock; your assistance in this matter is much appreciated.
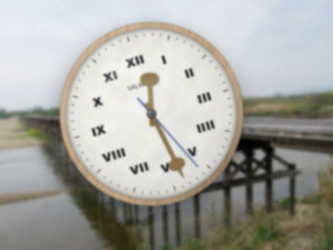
12:28:26
